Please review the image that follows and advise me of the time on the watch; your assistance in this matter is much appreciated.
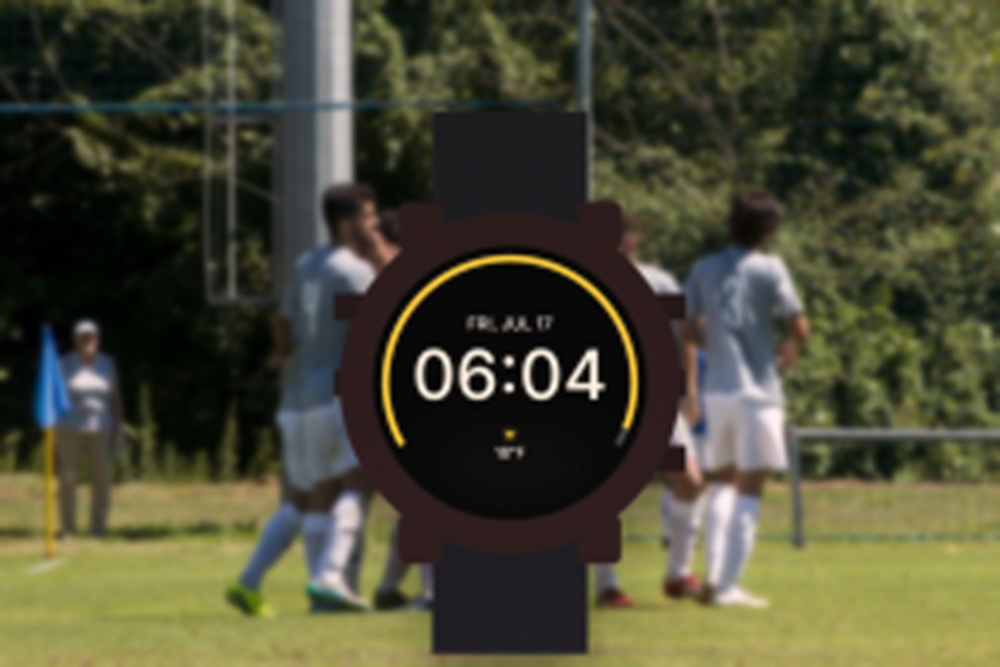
6:04
